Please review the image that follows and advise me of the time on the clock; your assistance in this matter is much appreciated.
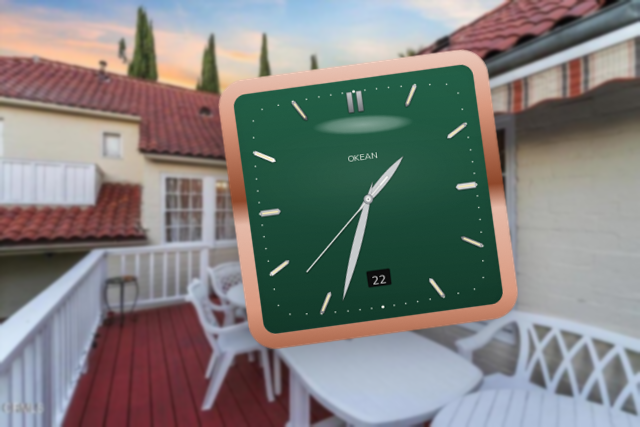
1:33:38
